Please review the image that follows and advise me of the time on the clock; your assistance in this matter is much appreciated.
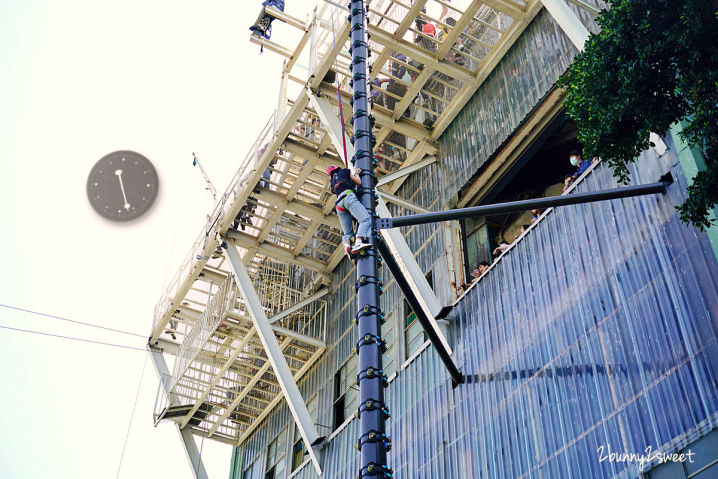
11:27
